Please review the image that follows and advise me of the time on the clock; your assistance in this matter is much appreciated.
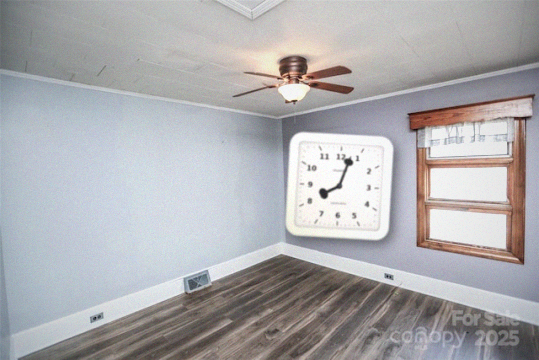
8:03
